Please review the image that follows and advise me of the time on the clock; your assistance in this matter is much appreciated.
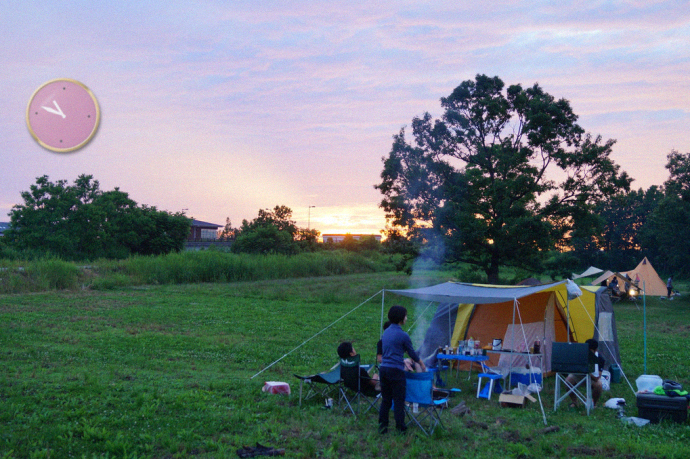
10:48
